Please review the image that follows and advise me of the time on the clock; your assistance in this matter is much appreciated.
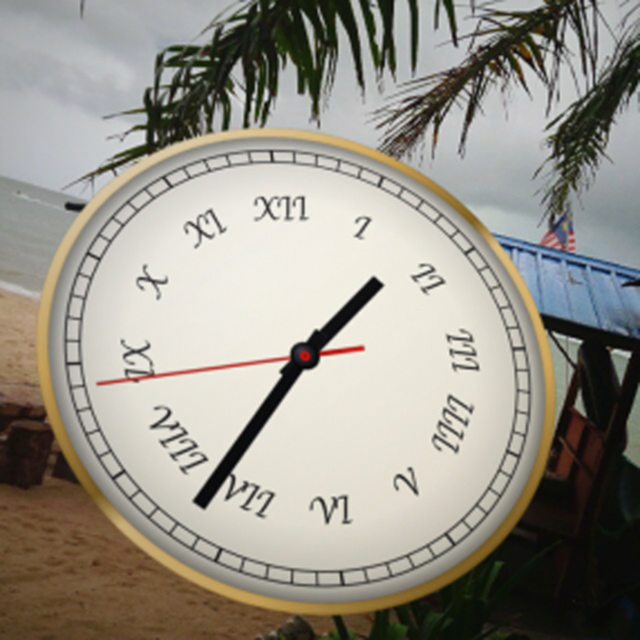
1:36:44
